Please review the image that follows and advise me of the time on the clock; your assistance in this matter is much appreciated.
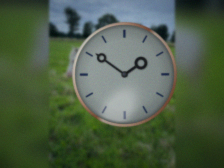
1:51
